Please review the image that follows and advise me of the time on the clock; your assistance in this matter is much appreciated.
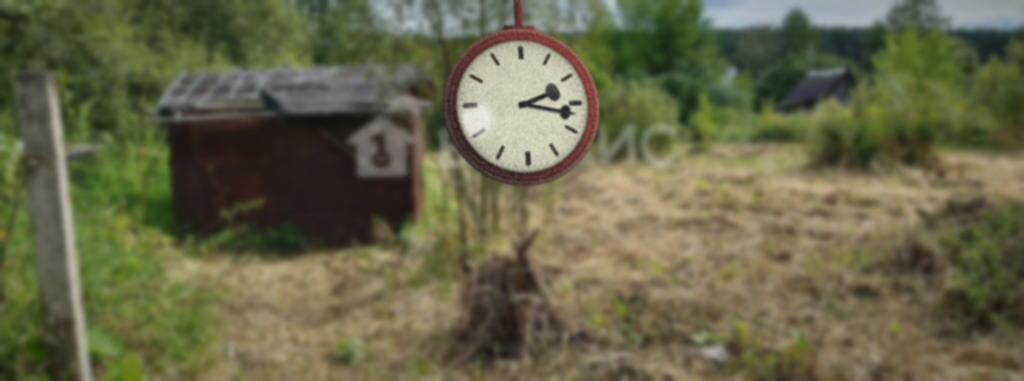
2:17
